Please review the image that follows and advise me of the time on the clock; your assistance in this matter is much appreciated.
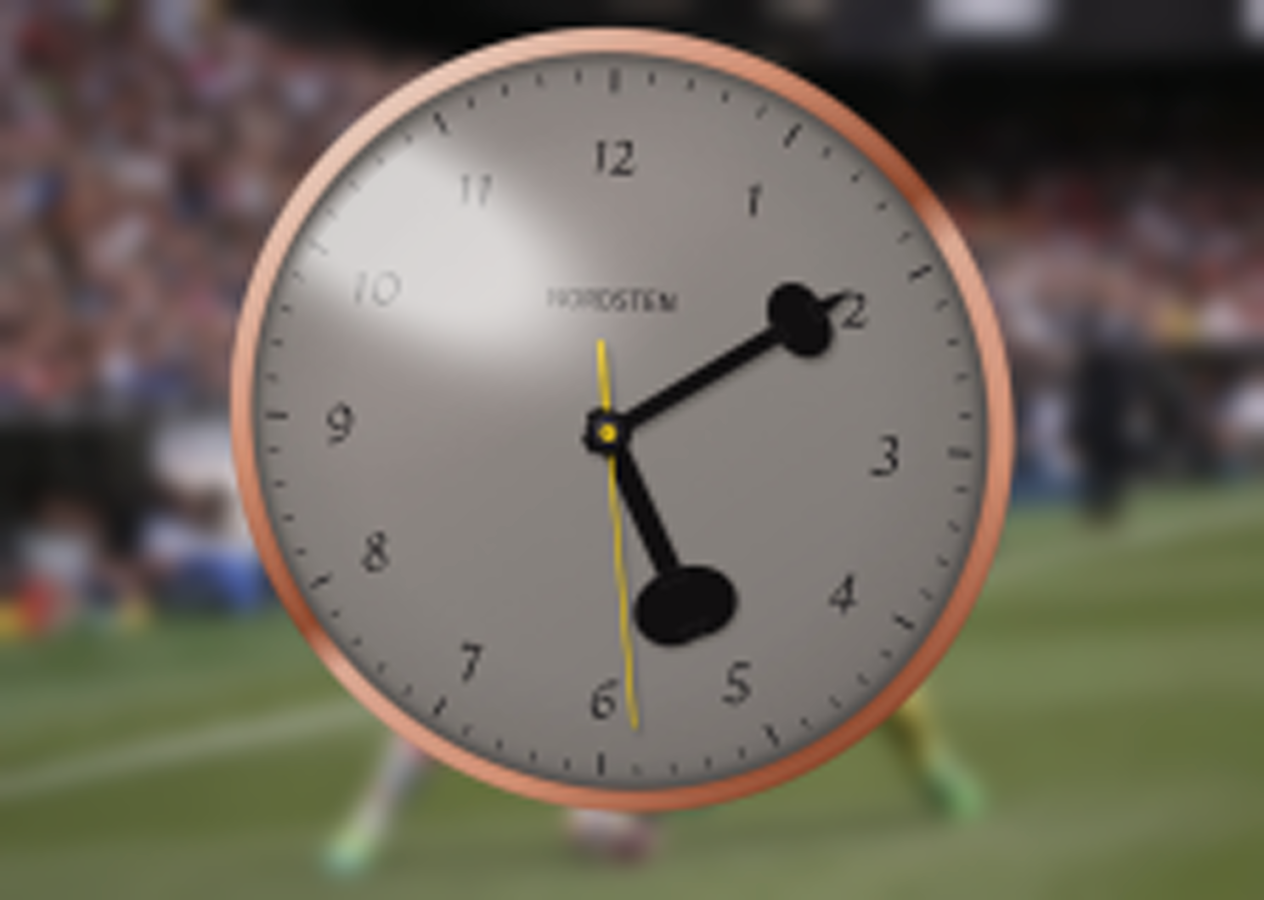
5:09:29
